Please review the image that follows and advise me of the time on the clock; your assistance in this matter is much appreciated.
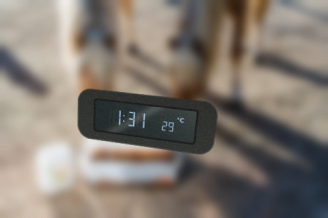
1:31
